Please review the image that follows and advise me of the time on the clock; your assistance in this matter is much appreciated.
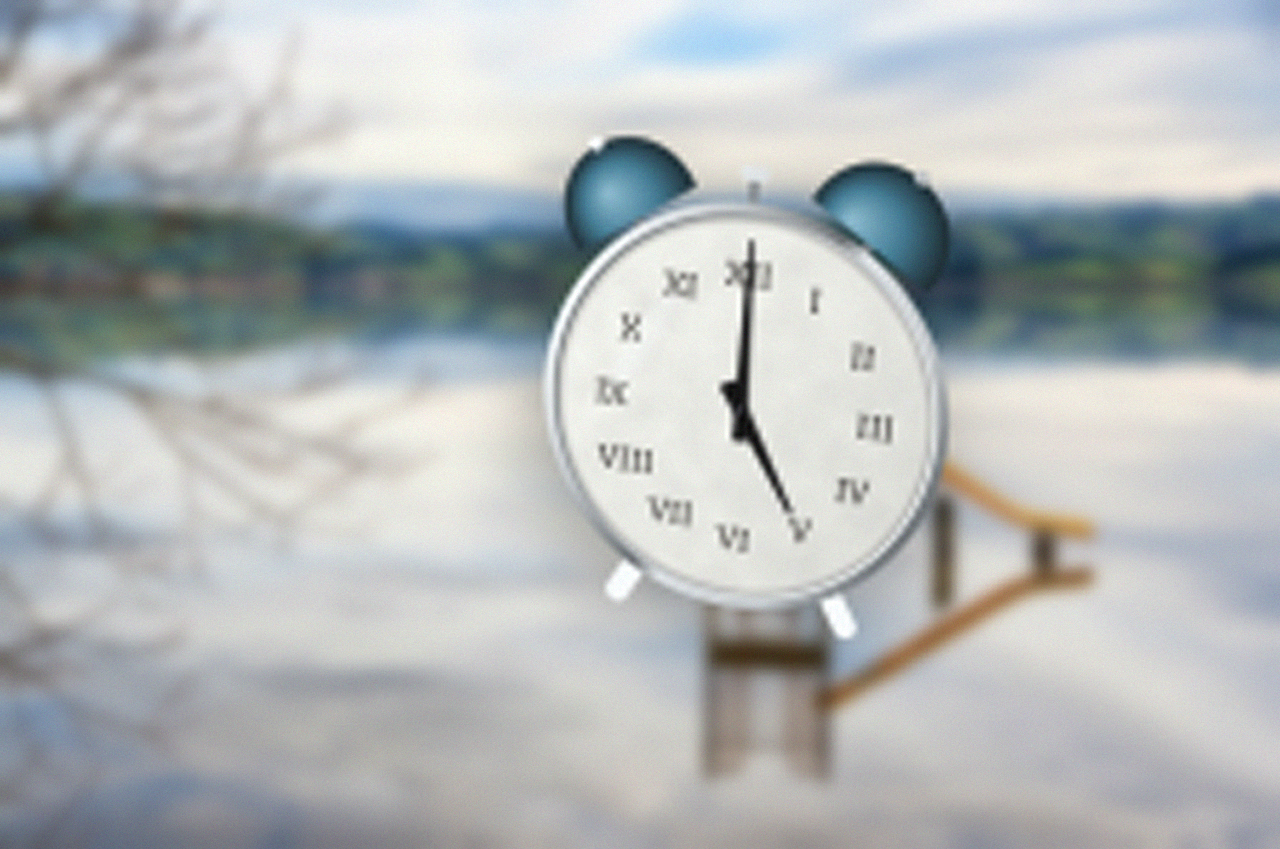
5:00
